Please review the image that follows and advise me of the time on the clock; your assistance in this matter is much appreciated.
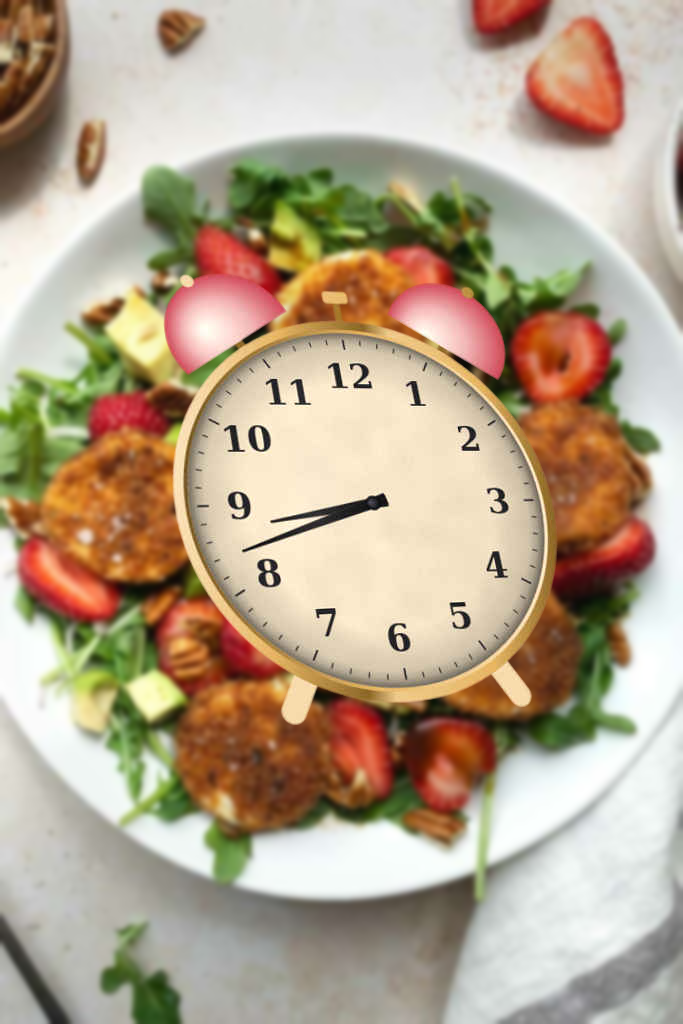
8:42
